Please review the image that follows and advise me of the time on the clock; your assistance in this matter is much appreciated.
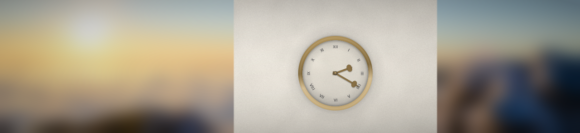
2:20
